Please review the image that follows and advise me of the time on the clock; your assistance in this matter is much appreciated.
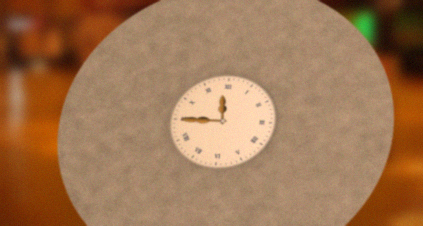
11:45
